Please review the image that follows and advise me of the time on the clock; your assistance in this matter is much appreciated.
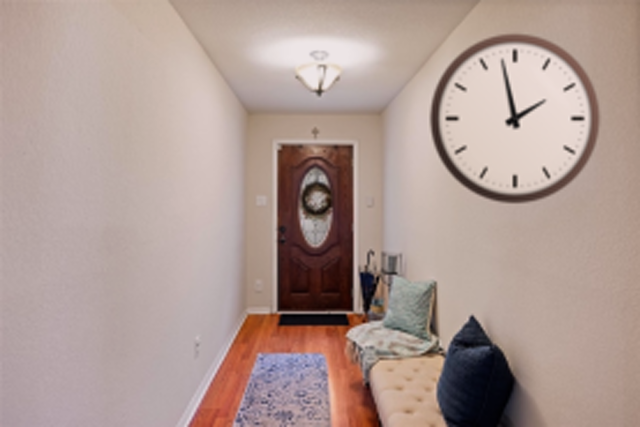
1:58
